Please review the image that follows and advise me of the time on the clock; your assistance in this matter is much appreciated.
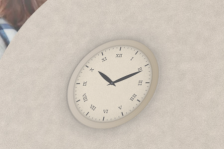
10:11
